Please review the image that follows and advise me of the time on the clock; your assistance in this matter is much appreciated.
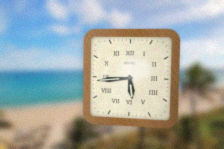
5:44
